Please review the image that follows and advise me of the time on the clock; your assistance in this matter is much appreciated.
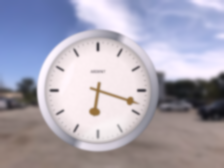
6:18
